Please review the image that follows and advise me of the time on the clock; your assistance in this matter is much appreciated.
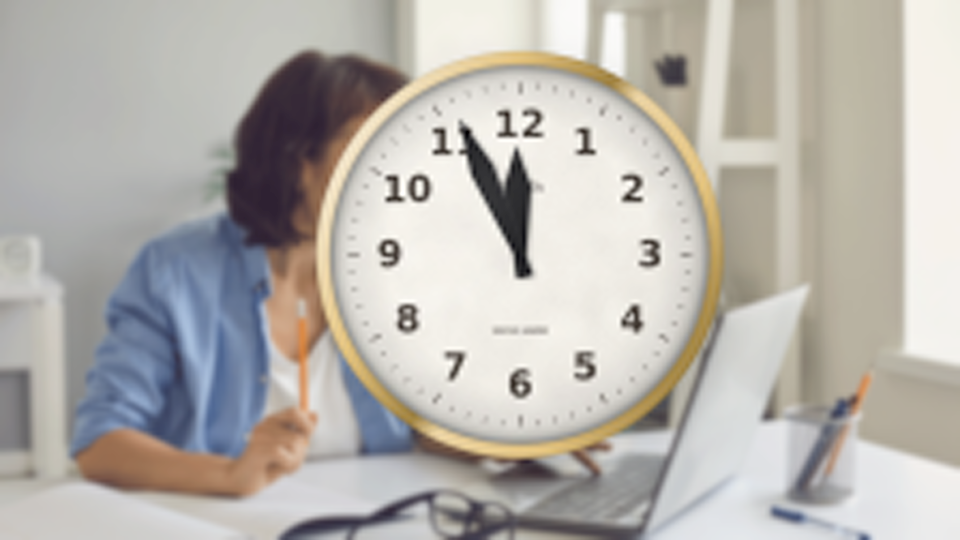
11:56
